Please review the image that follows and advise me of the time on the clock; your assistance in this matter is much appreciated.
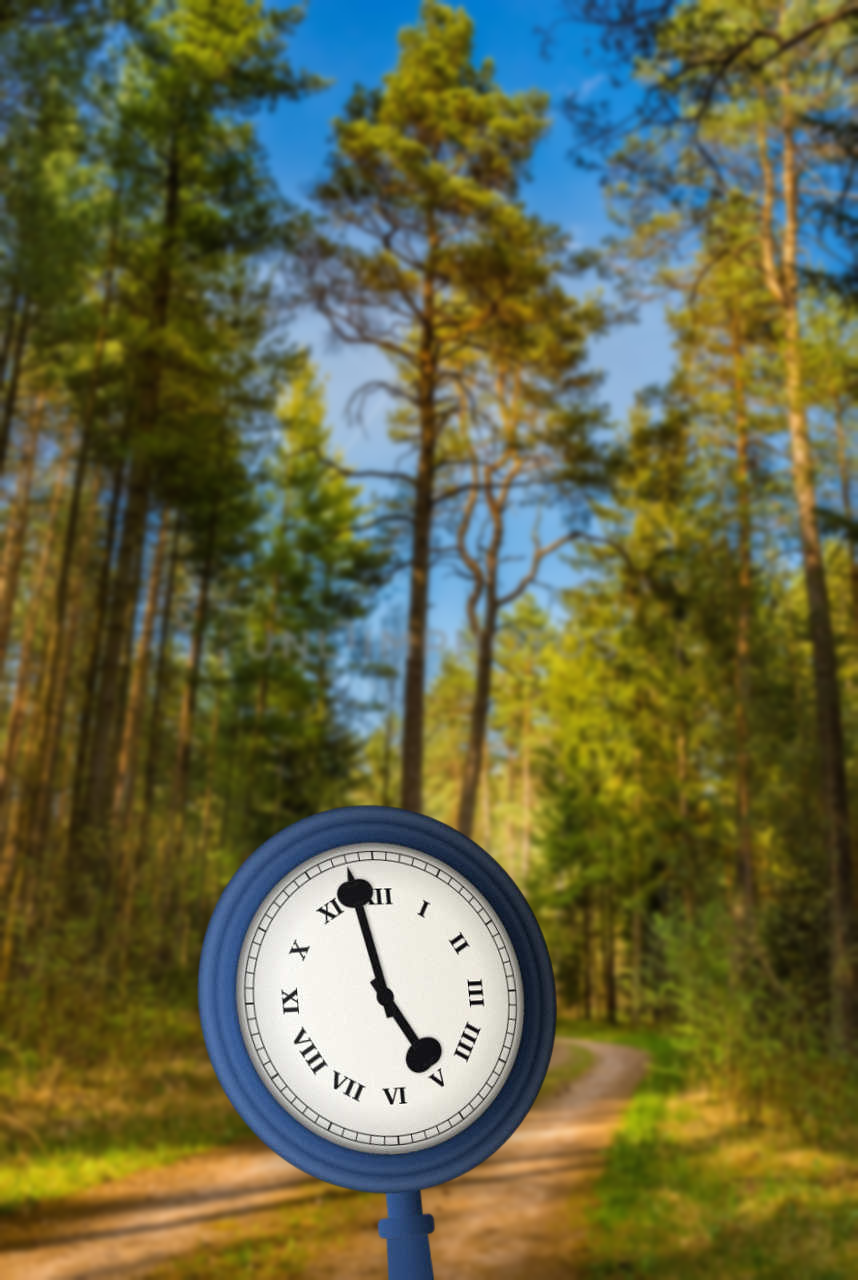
4:58
